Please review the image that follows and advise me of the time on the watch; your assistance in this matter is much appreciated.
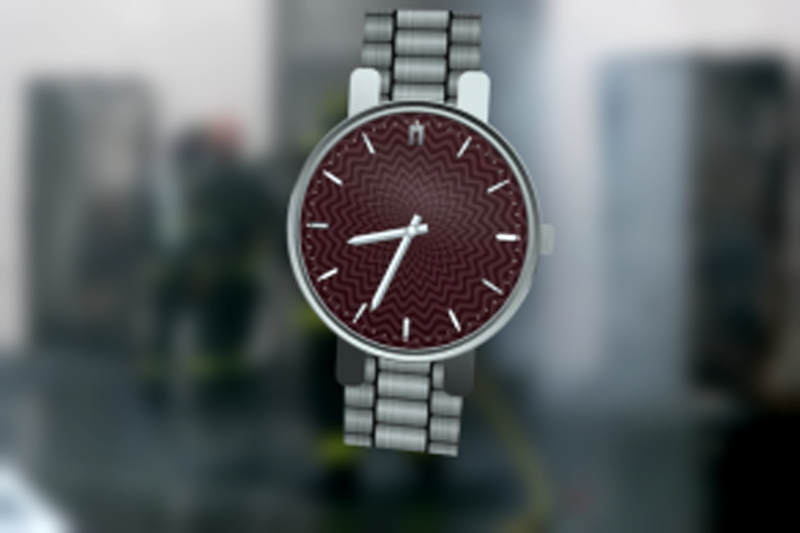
8:34
